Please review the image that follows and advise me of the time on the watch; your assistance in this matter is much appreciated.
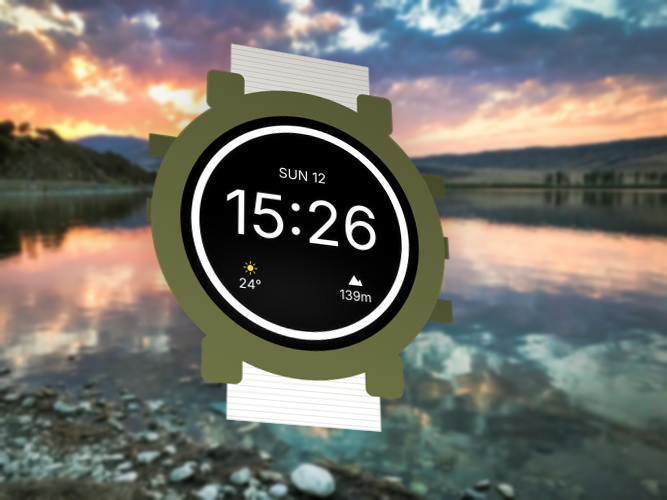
15:26
